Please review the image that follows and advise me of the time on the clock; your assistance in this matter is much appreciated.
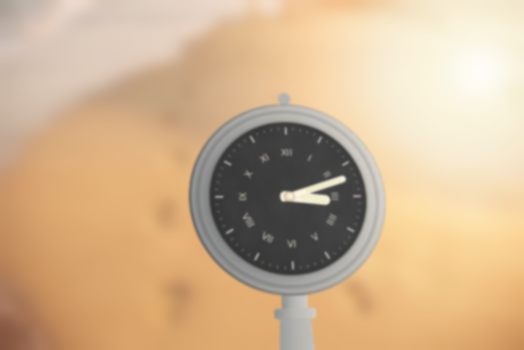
3:12
